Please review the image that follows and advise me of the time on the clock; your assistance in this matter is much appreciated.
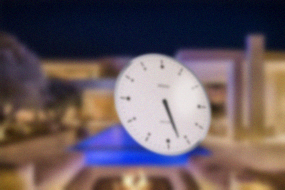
5:27
